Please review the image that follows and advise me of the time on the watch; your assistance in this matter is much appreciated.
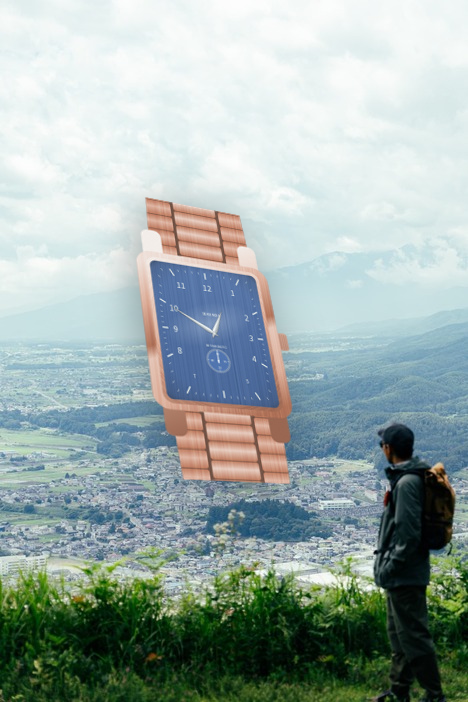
12:50
